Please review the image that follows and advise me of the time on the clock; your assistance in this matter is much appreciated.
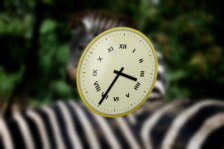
3:35
